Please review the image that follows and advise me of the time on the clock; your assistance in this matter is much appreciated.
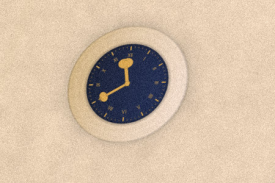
11:40
